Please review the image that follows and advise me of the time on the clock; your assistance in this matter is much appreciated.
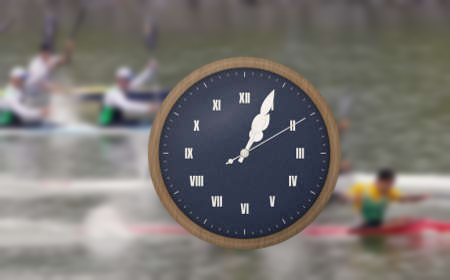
1:04:10
